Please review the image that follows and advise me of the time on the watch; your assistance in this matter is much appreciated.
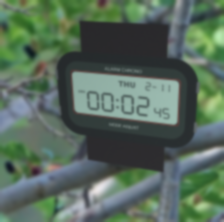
0:02
